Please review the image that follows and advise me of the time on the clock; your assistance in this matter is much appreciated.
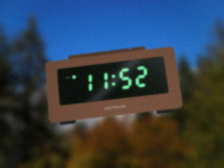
11:52
